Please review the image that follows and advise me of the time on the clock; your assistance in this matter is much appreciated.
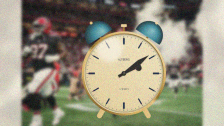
2:09
